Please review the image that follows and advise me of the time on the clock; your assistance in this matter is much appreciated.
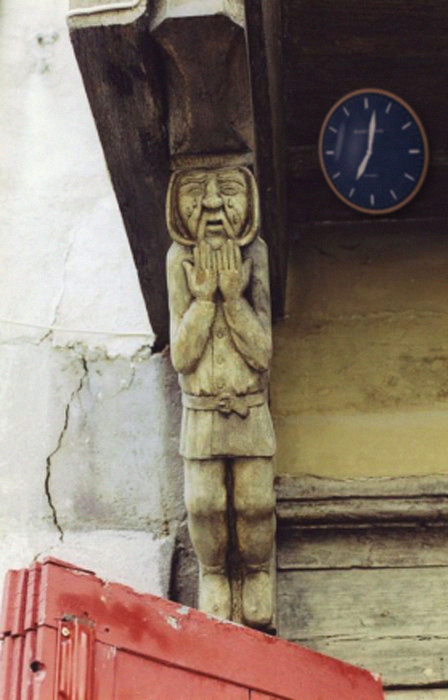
7:02
